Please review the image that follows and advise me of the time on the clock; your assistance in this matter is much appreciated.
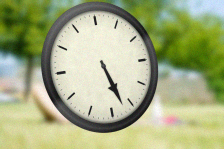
5:27
